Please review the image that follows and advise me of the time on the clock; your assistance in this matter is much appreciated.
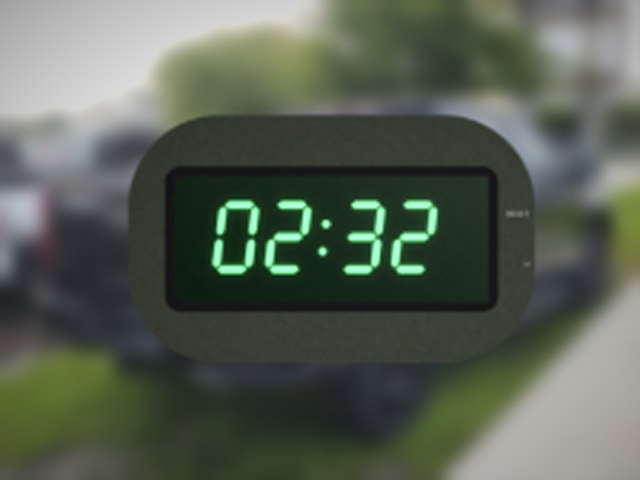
2:32
